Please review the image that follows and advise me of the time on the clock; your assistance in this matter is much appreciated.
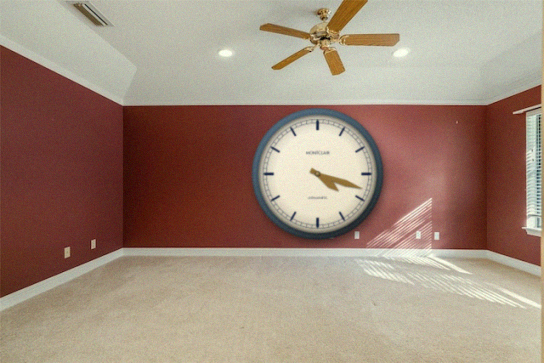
4:18
